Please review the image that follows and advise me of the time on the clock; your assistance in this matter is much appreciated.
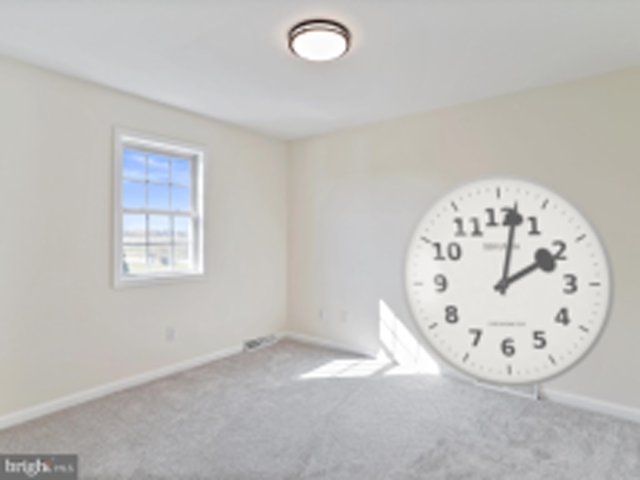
2:02
